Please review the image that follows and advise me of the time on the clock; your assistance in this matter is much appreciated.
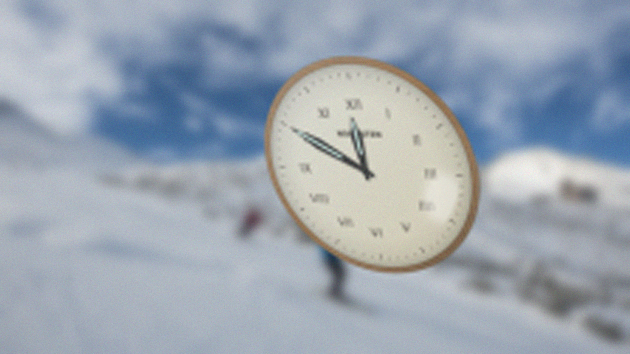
11:50
